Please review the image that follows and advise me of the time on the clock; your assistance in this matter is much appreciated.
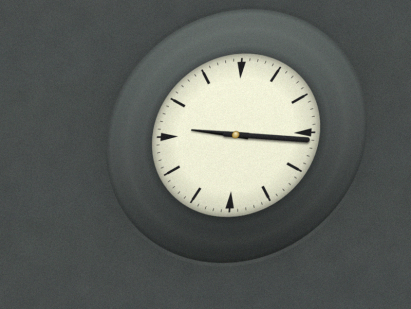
9:16
